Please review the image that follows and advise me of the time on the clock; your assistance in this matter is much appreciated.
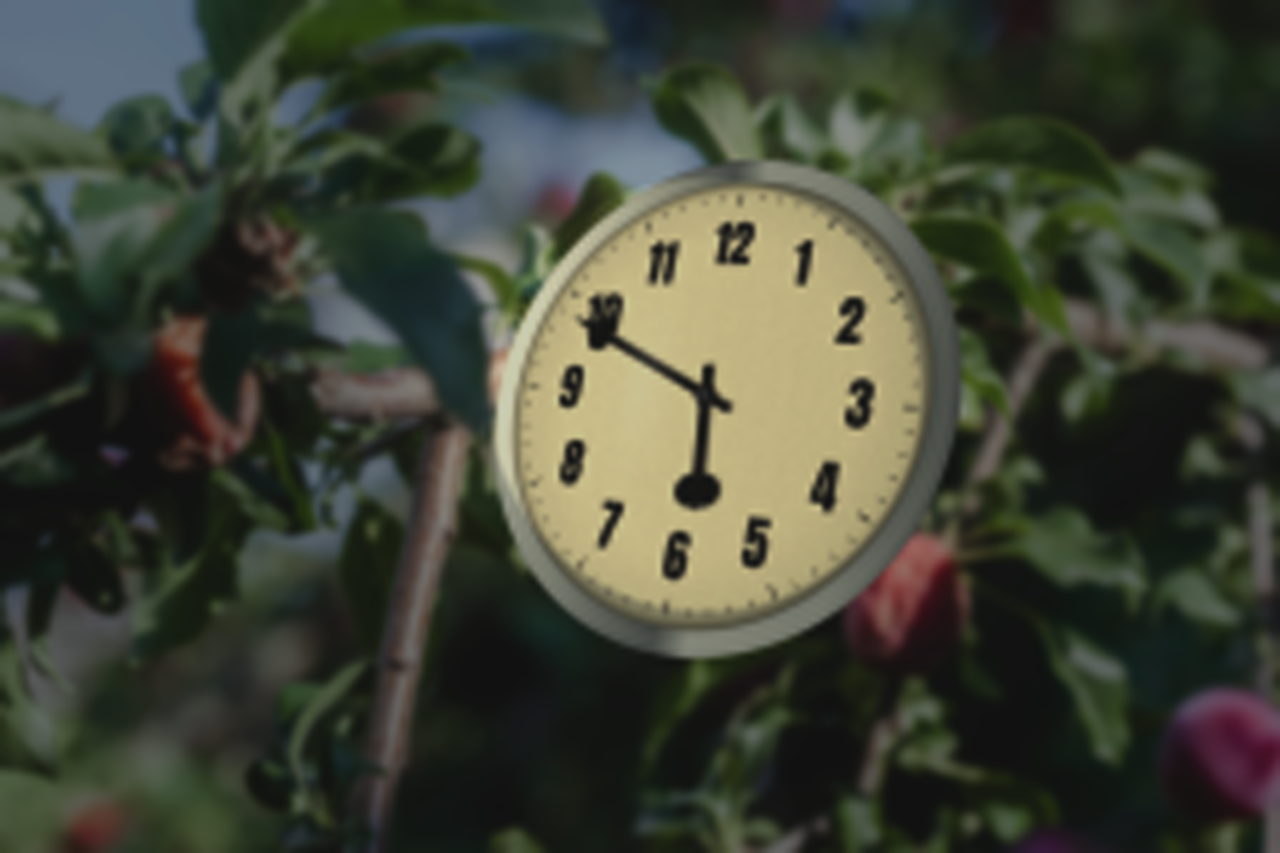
5:49
